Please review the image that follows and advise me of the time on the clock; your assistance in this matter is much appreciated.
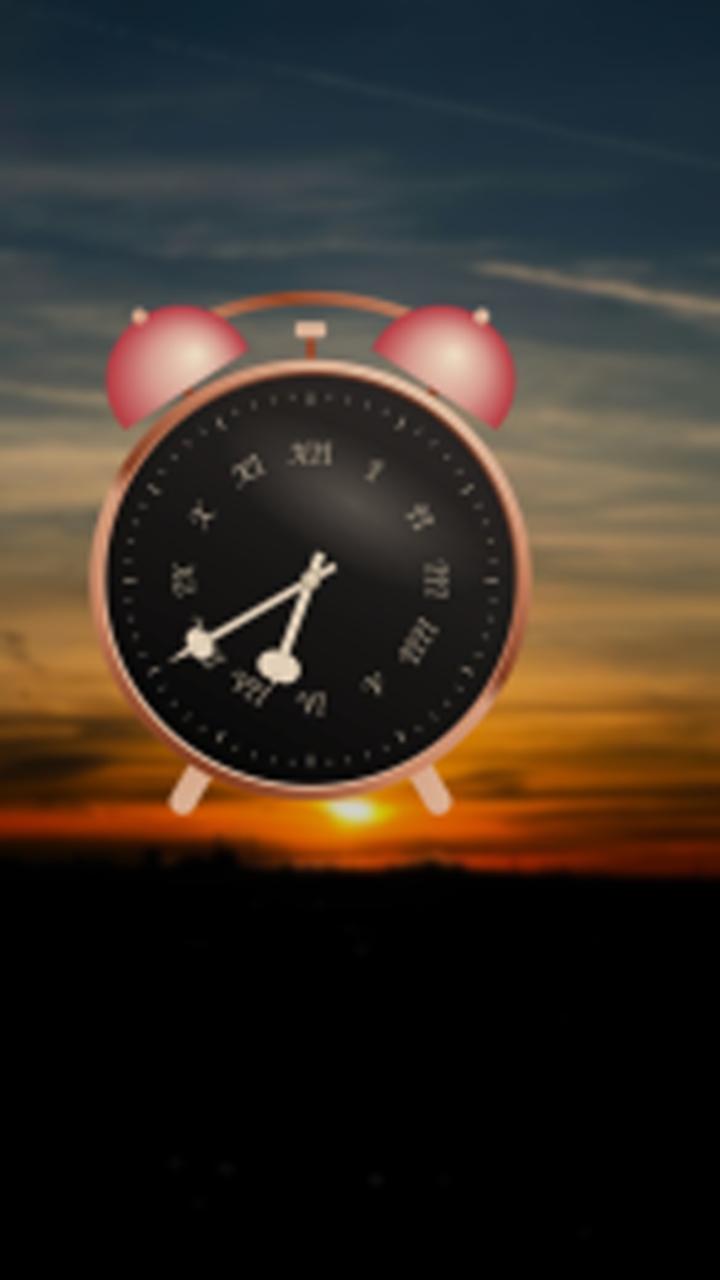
6:40
